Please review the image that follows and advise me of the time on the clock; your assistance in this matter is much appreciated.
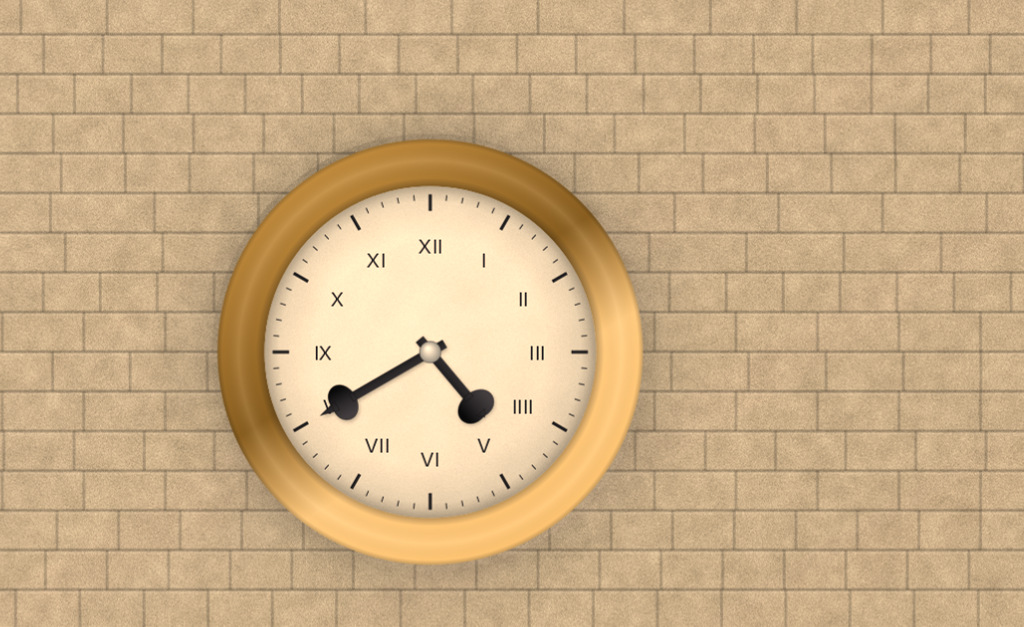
4:40
